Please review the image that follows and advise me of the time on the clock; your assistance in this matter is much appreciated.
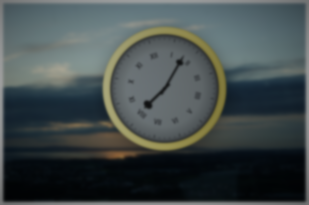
8:08
